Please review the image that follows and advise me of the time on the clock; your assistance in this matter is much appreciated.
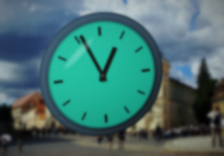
12:56
